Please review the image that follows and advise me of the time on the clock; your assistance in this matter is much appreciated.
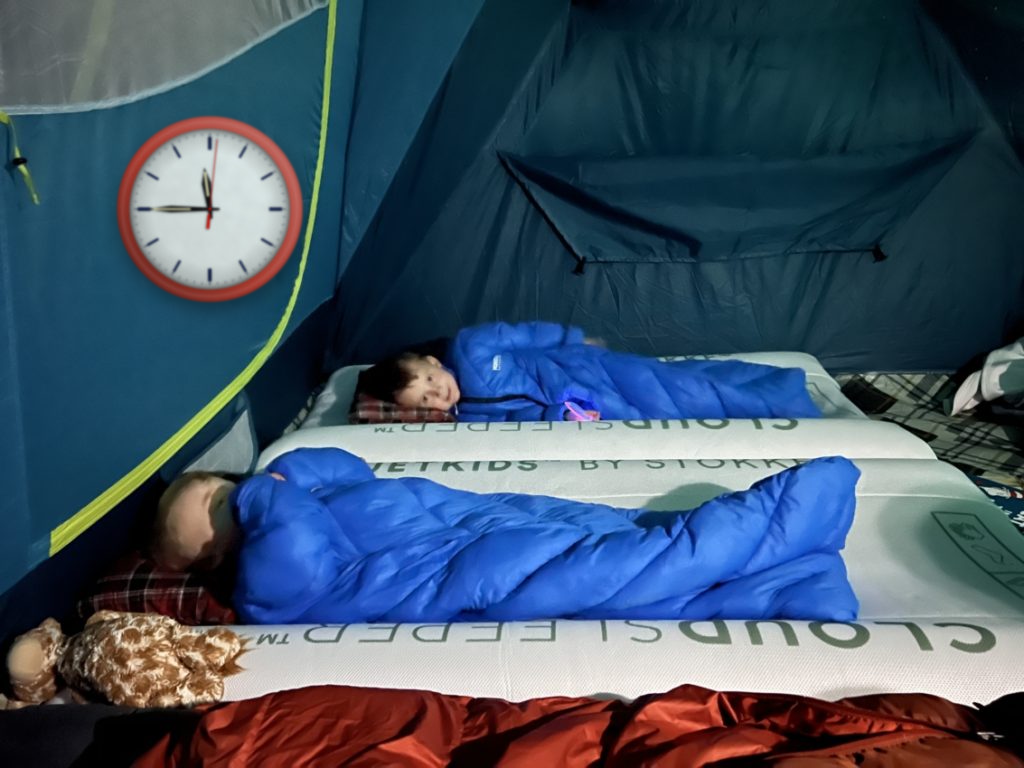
11:45:01
